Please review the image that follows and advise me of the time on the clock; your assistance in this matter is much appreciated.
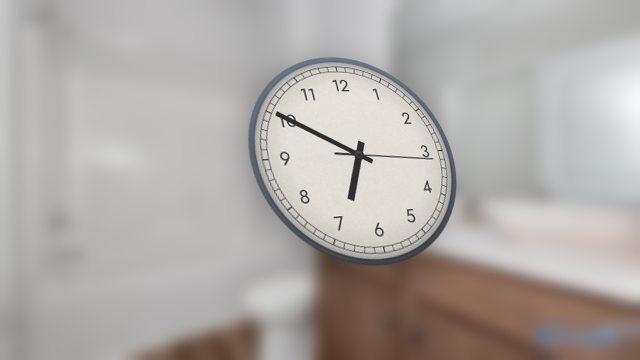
6:50:16
